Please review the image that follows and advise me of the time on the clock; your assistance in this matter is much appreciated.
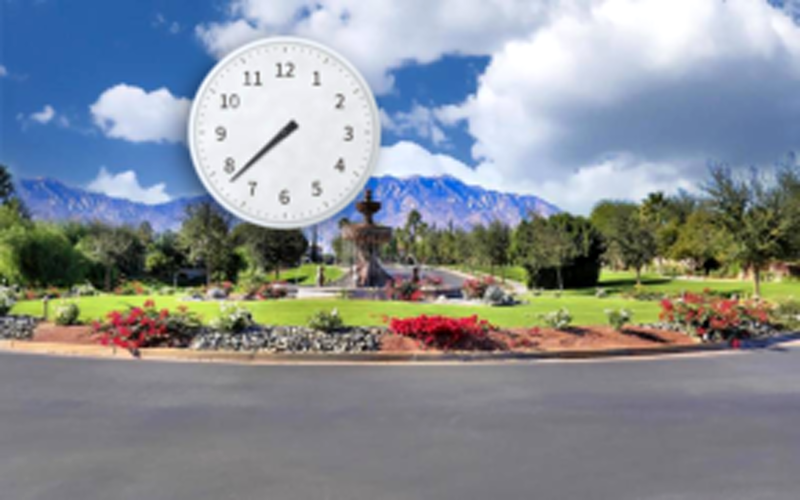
7:38
